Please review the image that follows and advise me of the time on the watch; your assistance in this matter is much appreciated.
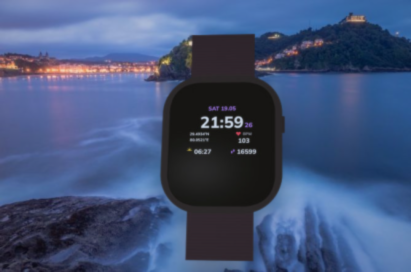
21:59
